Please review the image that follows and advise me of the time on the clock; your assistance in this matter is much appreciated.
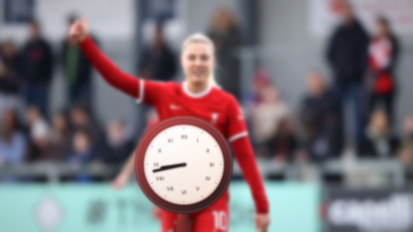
8:43
